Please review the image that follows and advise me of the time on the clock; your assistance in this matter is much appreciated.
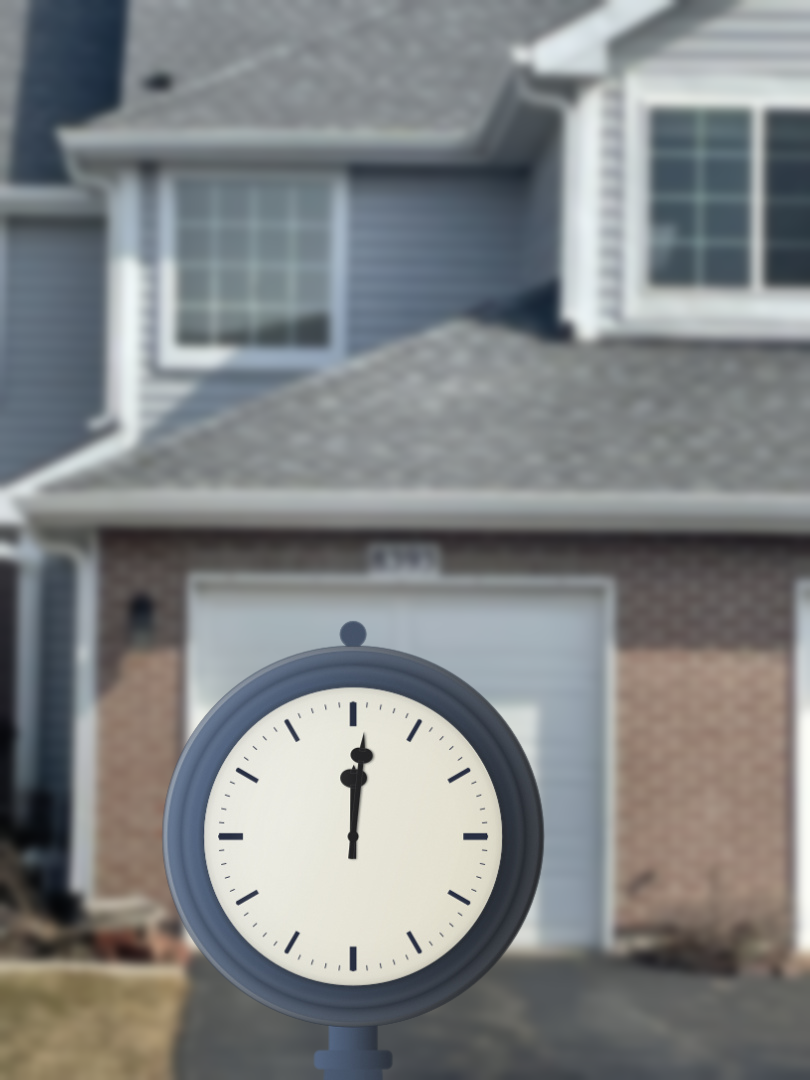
12:01
